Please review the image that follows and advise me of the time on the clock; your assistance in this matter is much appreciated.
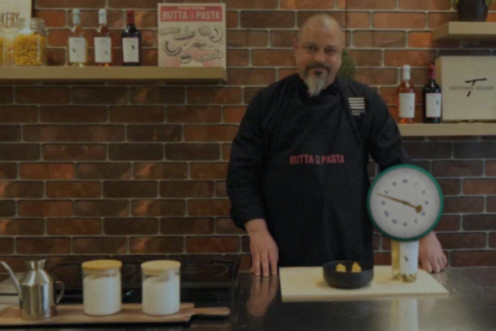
3:48
